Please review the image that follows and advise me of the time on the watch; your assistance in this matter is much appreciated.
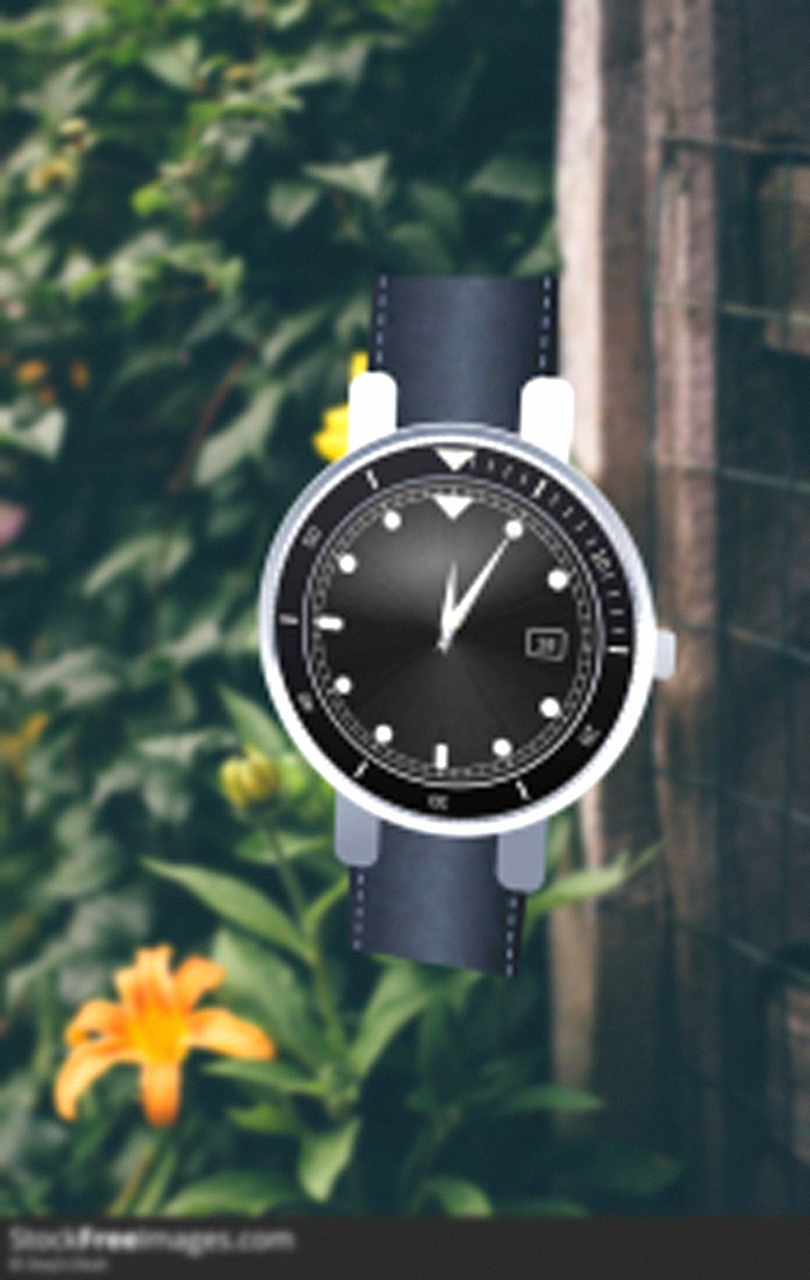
12:05
